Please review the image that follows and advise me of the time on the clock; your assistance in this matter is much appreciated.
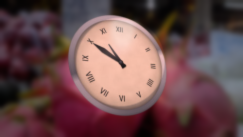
10:50
